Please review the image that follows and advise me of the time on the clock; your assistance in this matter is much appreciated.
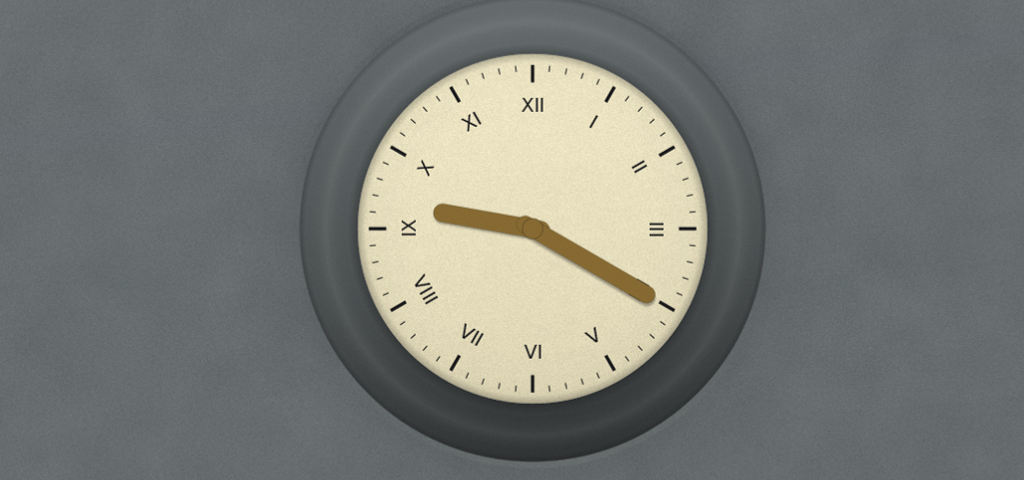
9:20
